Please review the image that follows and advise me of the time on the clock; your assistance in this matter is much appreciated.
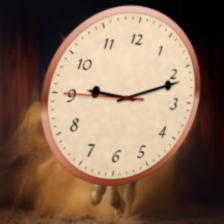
9:11:45
